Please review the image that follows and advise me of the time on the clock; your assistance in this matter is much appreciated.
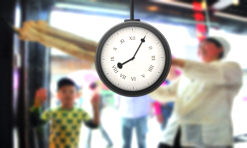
8:05
